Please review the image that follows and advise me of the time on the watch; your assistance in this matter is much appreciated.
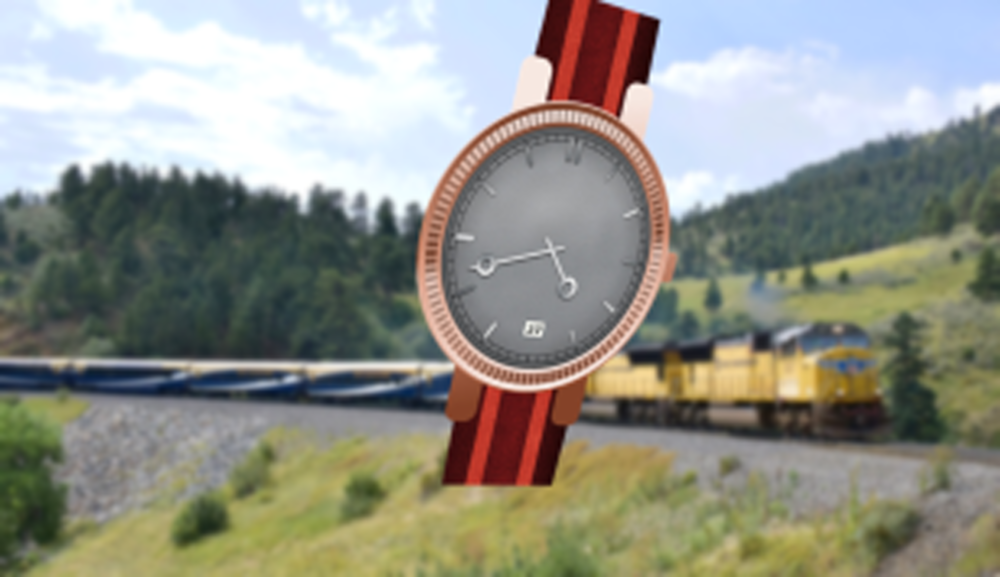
4:42
